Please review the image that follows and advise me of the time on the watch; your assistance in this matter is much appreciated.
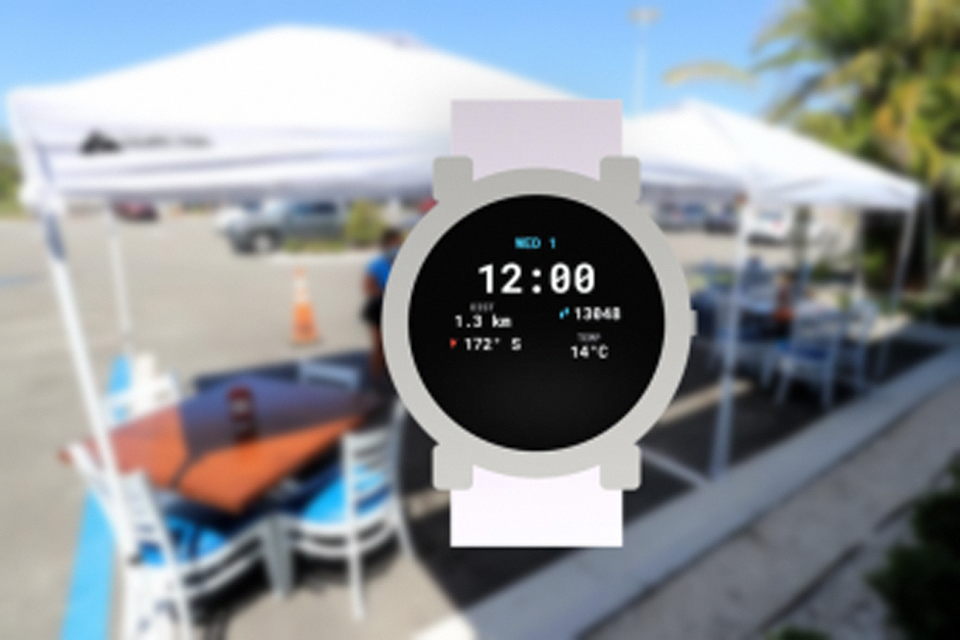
12:00
